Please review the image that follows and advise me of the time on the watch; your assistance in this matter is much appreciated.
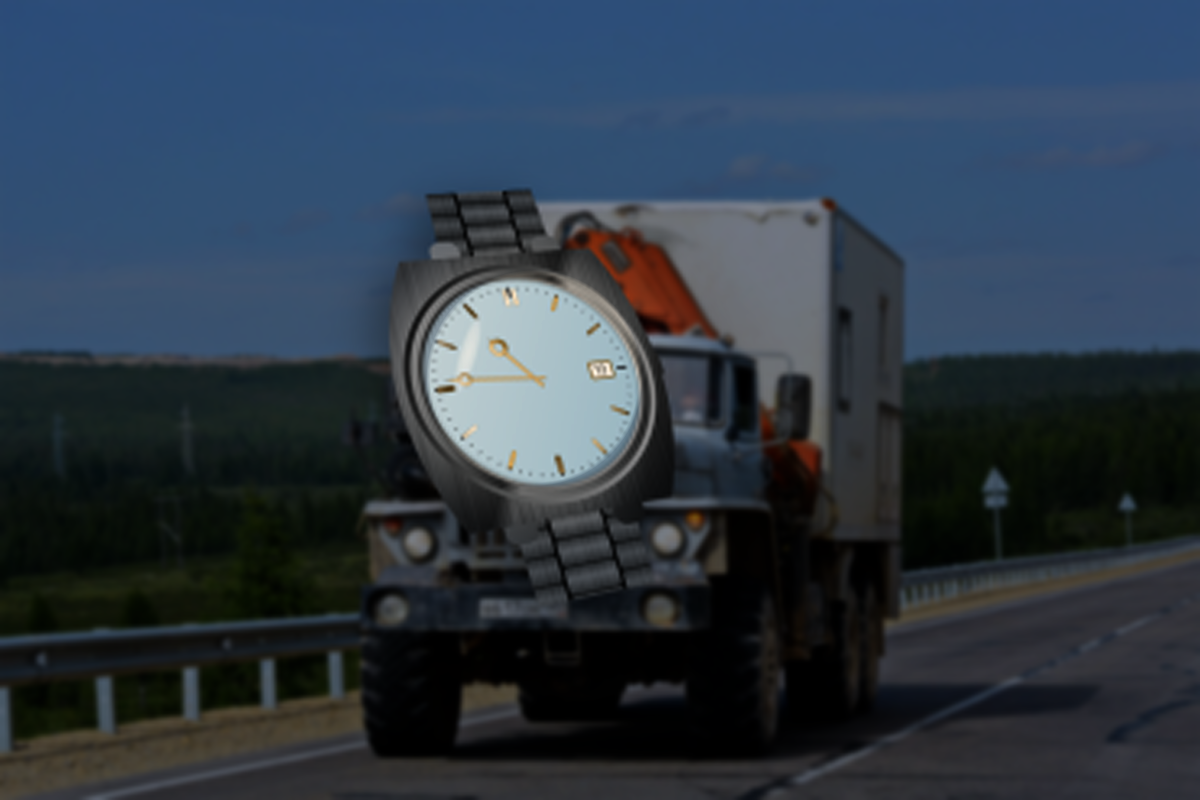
10:46
